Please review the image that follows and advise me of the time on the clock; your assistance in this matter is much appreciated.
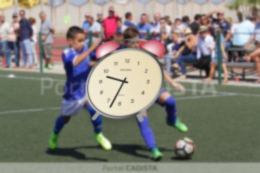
9:33
